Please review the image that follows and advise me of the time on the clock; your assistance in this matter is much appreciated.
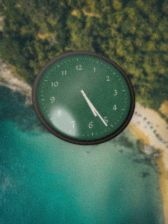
5:26
